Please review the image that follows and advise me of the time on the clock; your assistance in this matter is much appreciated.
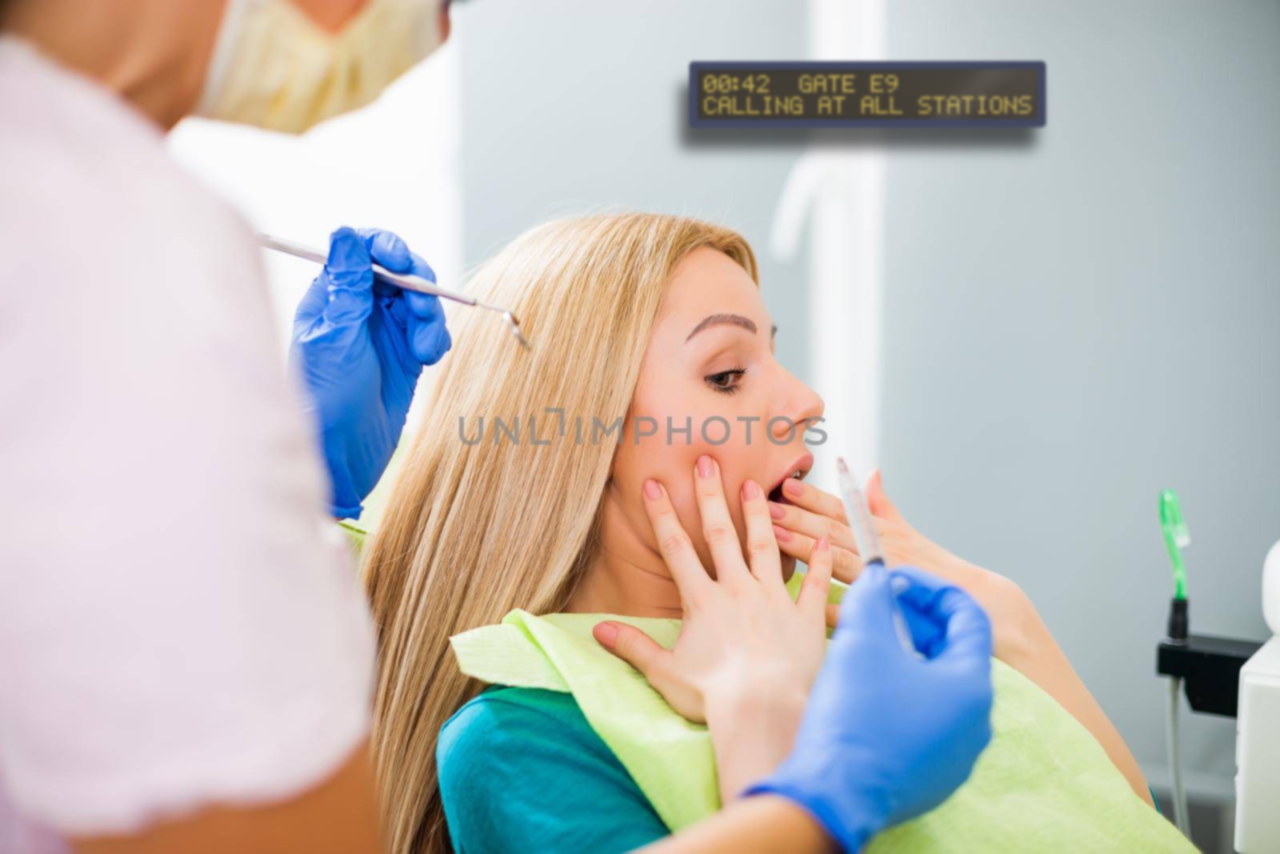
0:42
